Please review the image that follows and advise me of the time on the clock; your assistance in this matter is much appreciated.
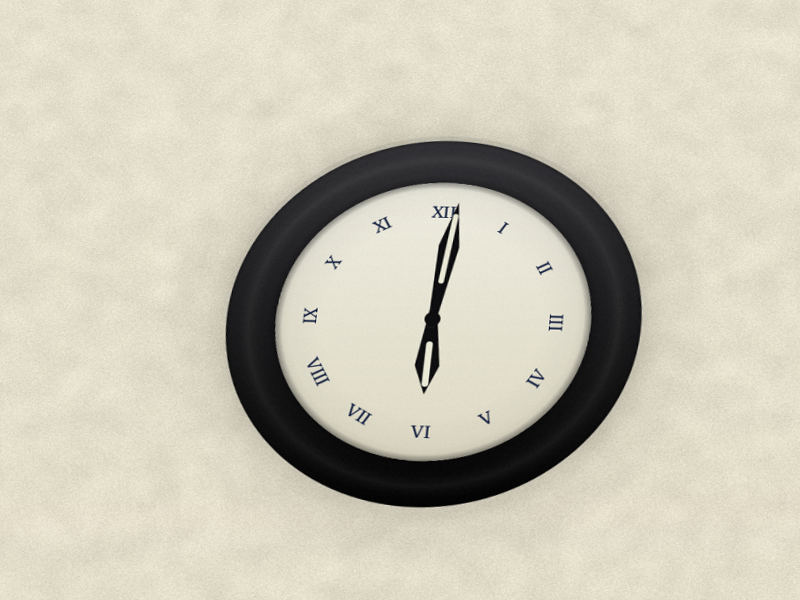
6:01
